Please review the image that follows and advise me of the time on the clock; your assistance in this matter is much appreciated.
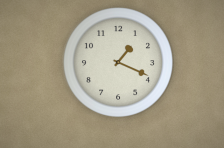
1:19
